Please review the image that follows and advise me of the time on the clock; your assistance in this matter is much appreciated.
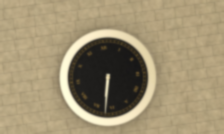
6:32
